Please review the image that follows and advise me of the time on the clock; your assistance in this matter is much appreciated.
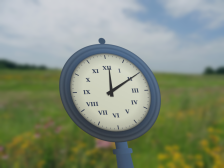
12:10
